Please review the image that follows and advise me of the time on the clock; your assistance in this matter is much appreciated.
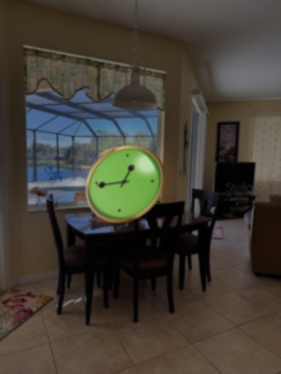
12:44
